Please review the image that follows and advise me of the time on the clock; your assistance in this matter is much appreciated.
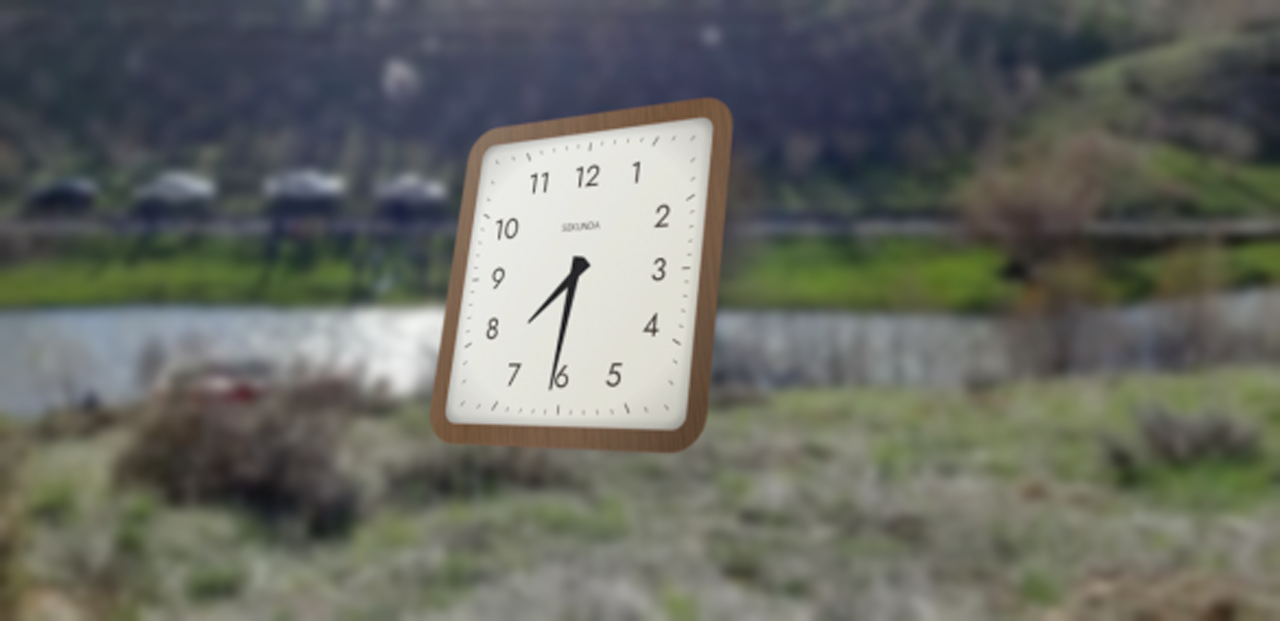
7:31
